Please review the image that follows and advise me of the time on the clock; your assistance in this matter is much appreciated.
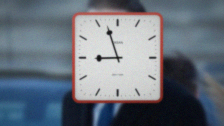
8:57
